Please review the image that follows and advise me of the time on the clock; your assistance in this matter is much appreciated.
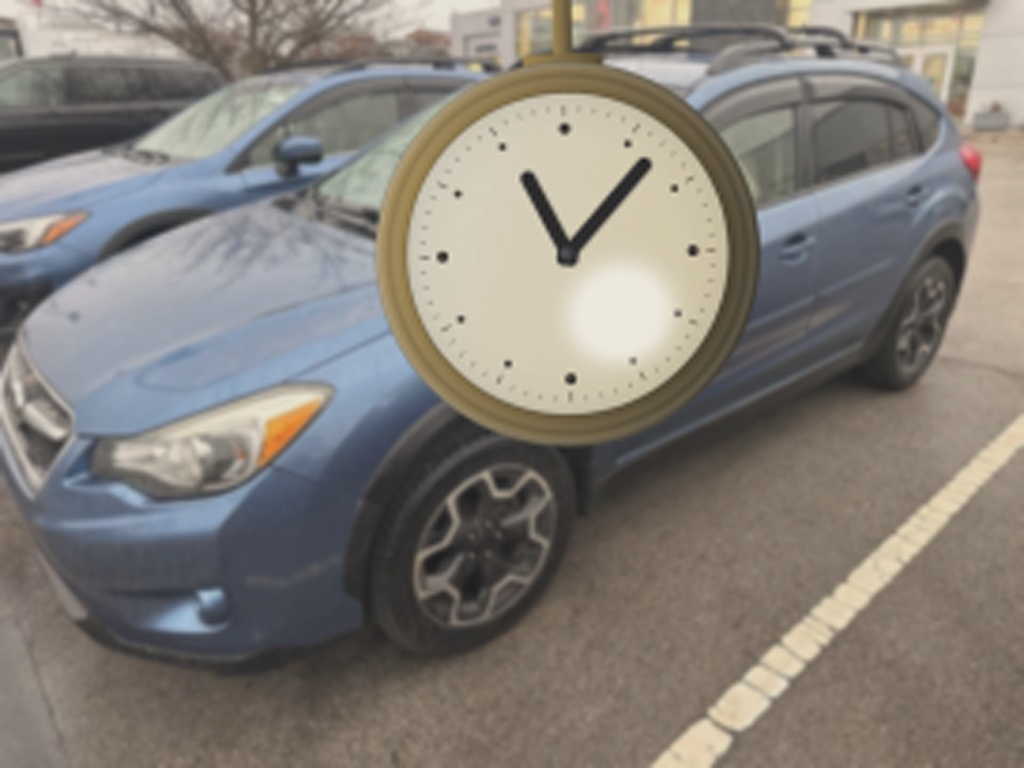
11:07
